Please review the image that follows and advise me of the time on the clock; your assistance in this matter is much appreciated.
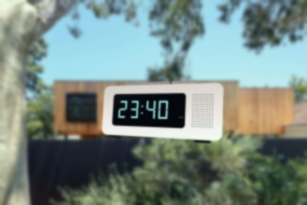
23:40
